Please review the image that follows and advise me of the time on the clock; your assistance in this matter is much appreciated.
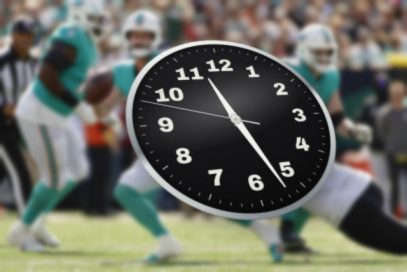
11:26:48
